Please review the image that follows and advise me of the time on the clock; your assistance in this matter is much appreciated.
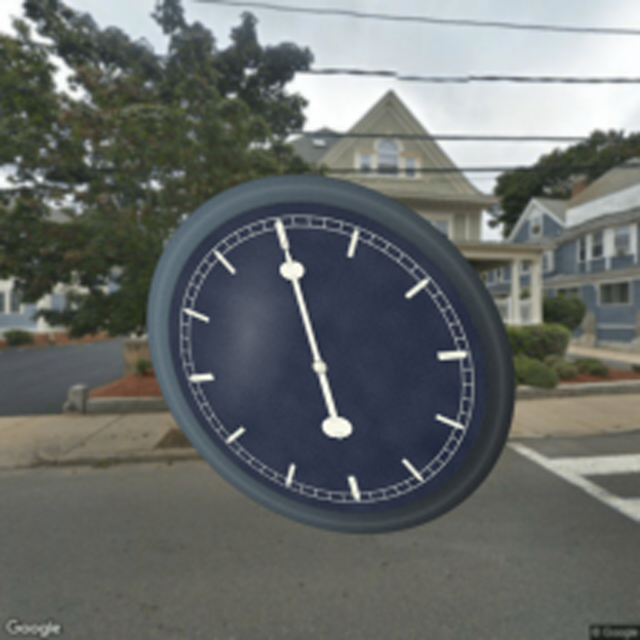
6:00
